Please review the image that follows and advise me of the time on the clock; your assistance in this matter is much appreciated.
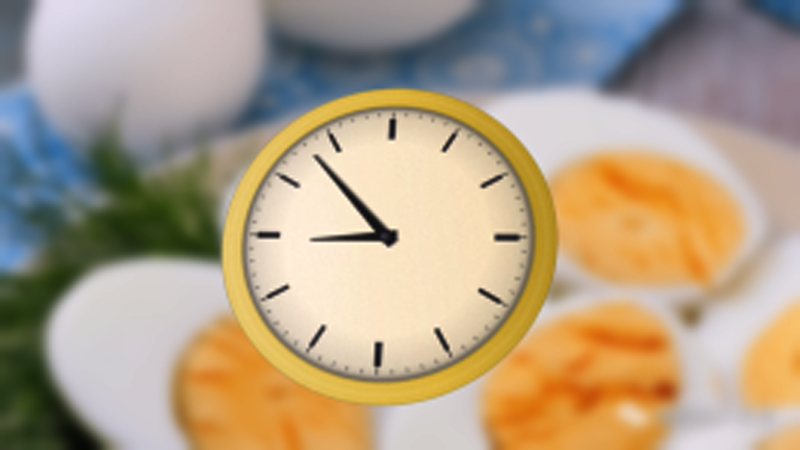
8:53
